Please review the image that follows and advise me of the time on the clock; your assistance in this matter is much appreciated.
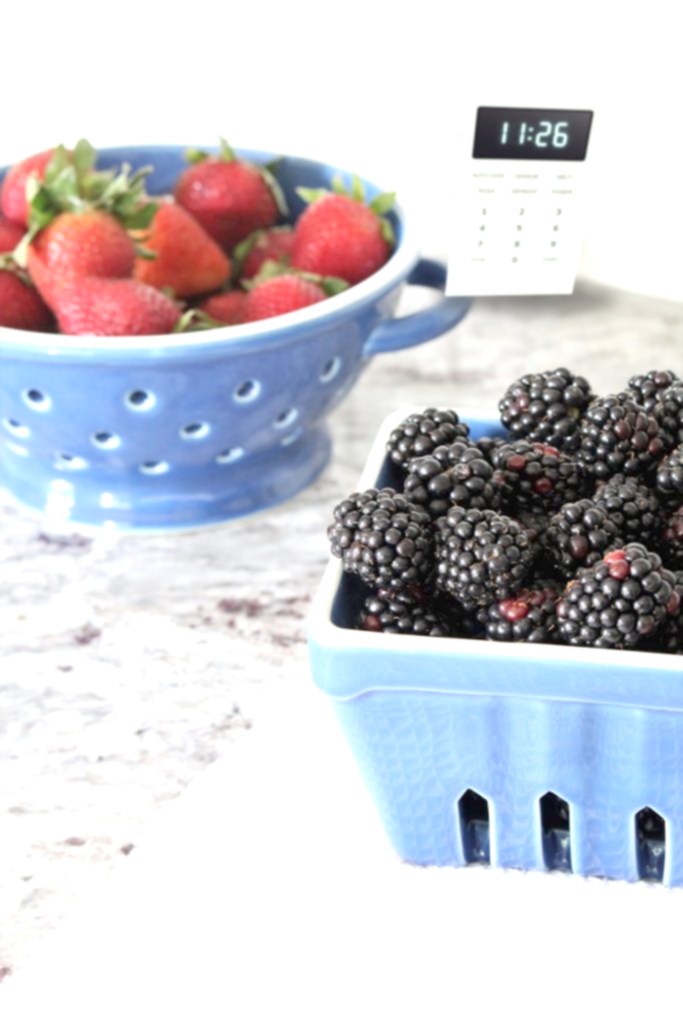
11:26
